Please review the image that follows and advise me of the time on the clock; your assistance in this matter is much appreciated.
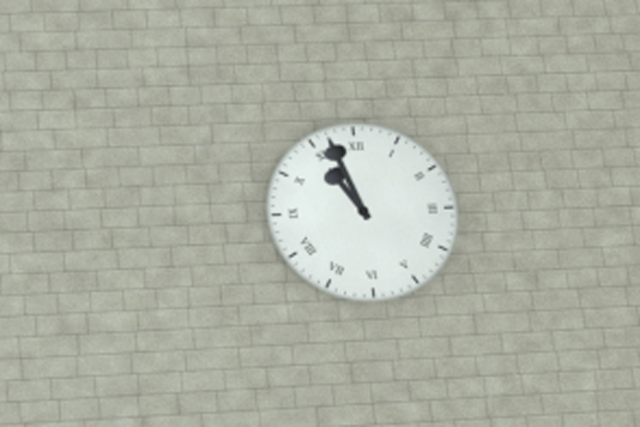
10:57
